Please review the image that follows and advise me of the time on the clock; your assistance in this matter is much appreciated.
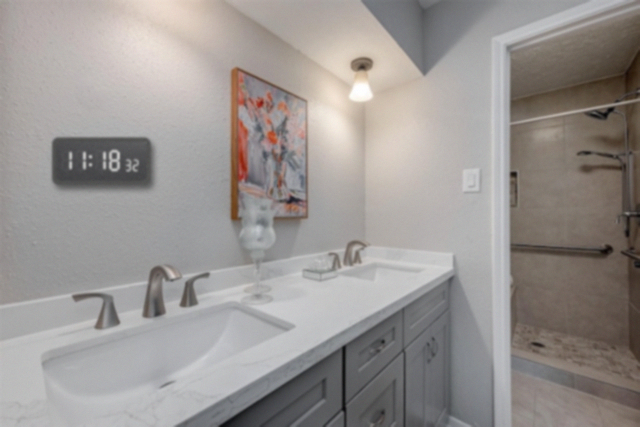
11:18:32
